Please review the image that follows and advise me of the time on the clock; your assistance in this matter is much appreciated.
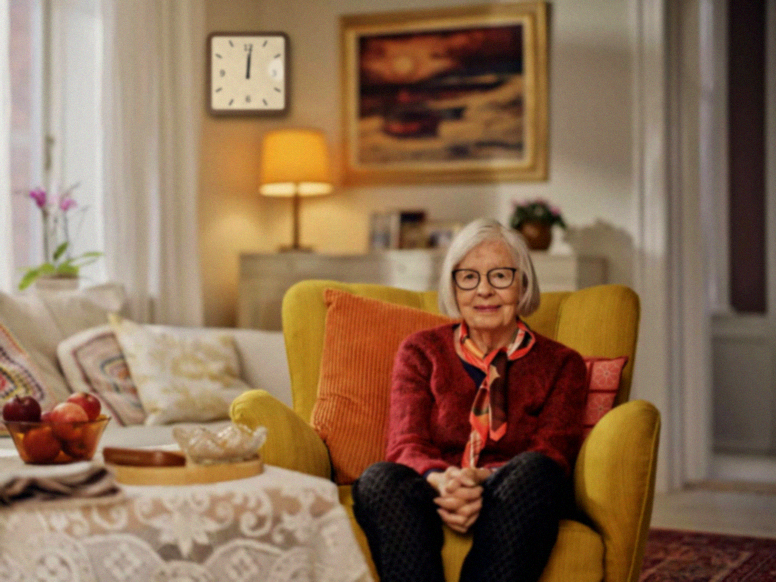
12:01
